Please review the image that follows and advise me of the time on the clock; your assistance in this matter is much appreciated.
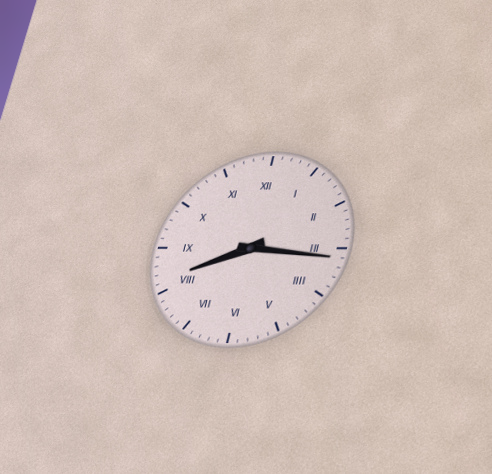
8:16
